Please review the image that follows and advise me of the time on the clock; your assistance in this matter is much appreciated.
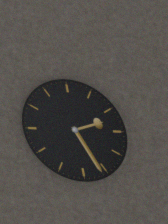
2:26
